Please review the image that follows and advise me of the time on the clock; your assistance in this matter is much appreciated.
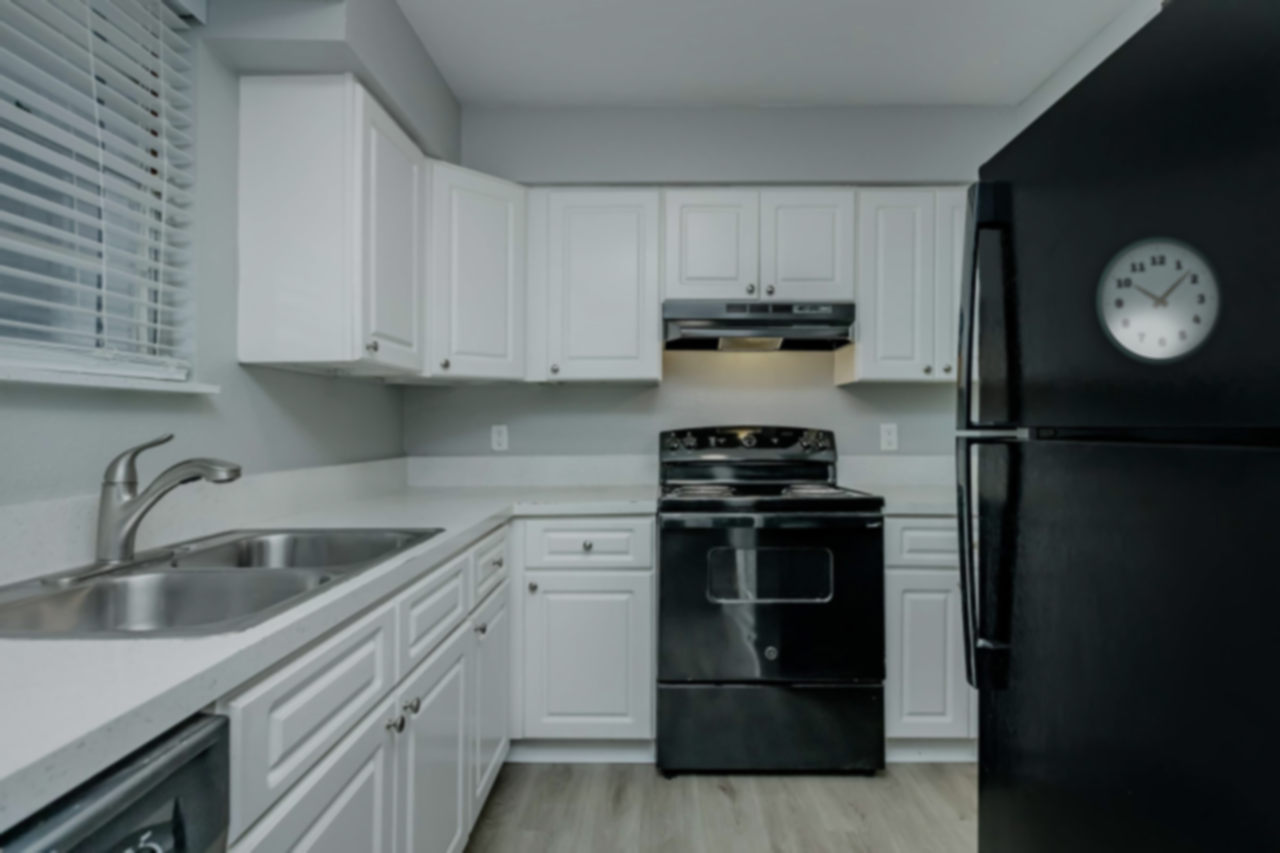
10:08
